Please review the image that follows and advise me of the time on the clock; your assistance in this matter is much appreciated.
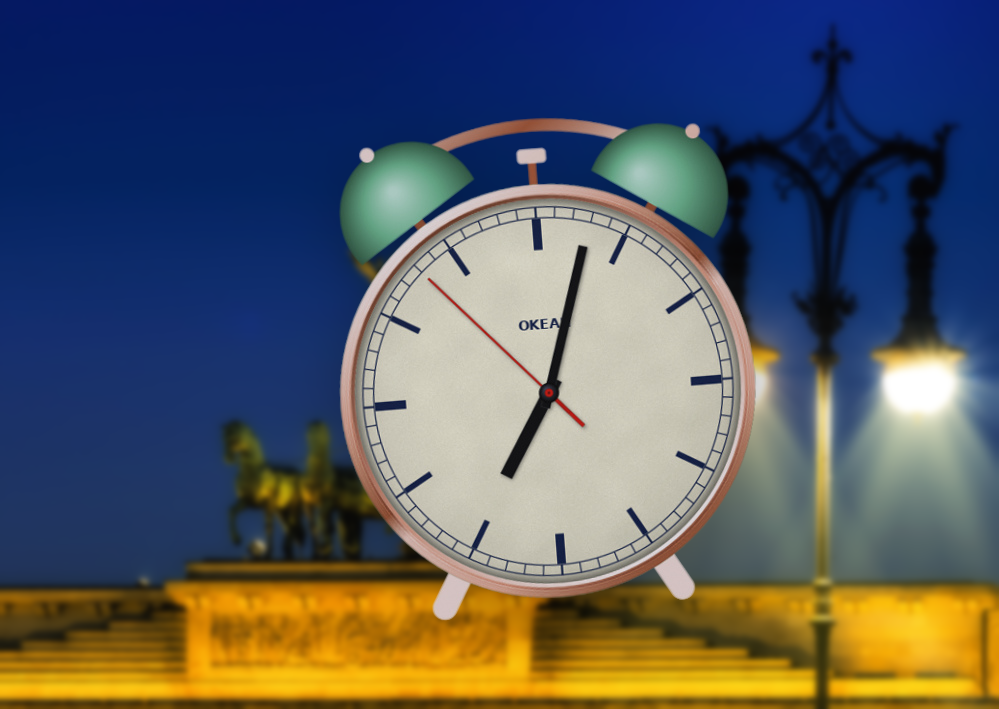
7:02:53
